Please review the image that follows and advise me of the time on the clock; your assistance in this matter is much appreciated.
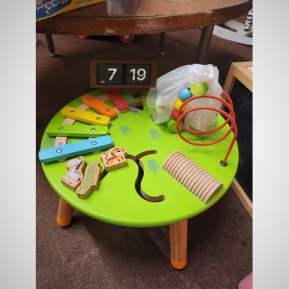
7:19
